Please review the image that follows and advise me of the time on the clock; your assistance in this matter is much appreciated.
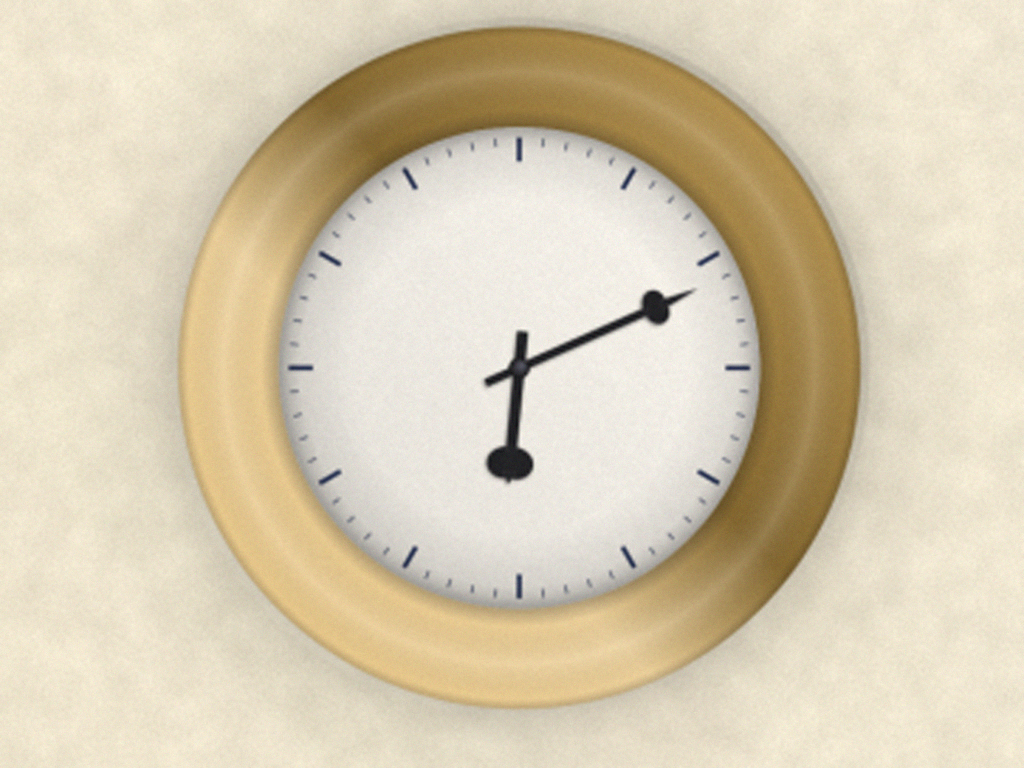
6:11
